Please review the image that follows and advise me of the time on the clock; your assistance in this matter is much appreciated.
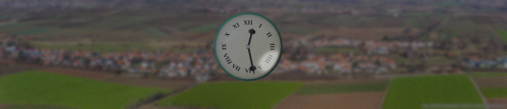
12:28
